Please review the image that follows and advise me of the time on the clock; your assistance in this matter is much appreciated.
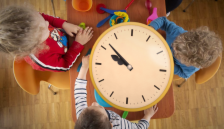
9:52
